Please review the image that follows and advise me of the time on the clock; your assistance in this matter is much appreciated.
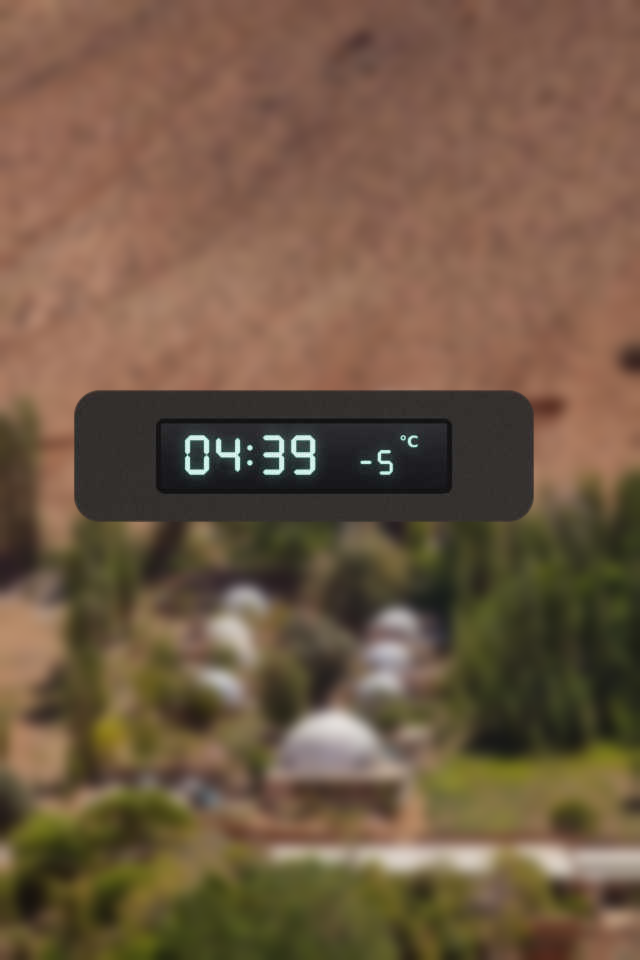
4:39
